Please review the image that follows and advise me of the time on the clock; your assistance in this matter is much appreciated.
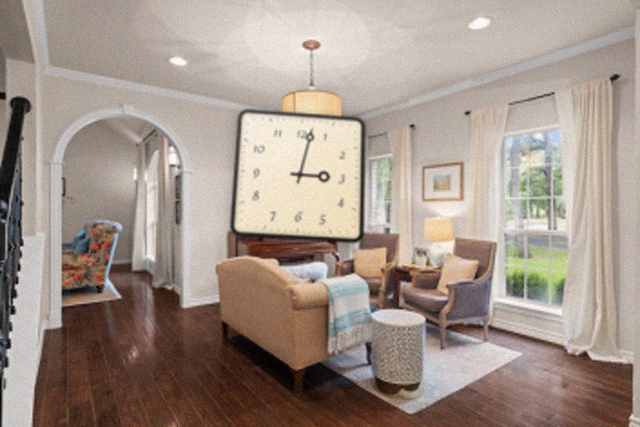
3:02
